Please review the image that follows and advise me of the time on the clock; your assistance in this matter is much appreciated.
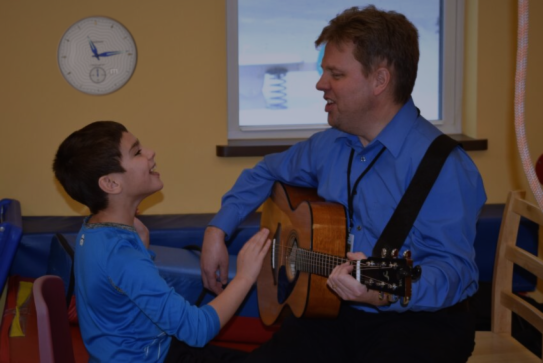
11:14
